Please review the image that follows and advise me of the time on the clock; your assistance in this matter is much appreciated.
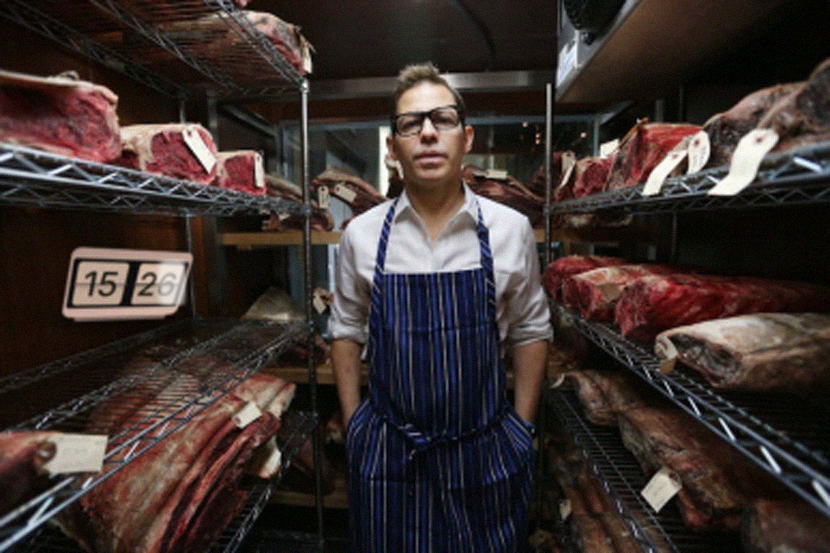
15:26
